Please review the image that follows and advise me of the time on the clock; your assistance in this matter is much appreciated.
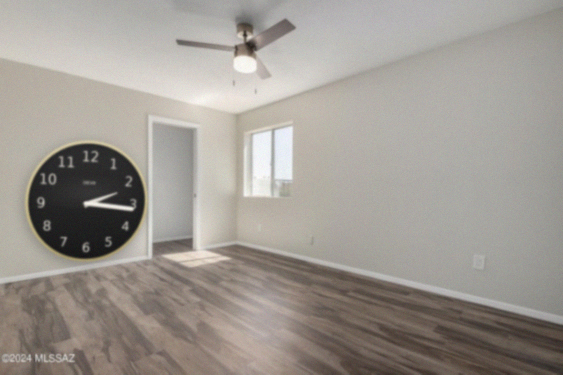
2:16
